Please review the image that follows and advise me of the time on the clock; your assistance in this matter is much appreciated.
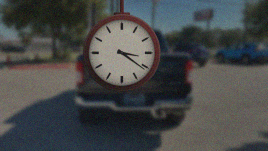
3:21
